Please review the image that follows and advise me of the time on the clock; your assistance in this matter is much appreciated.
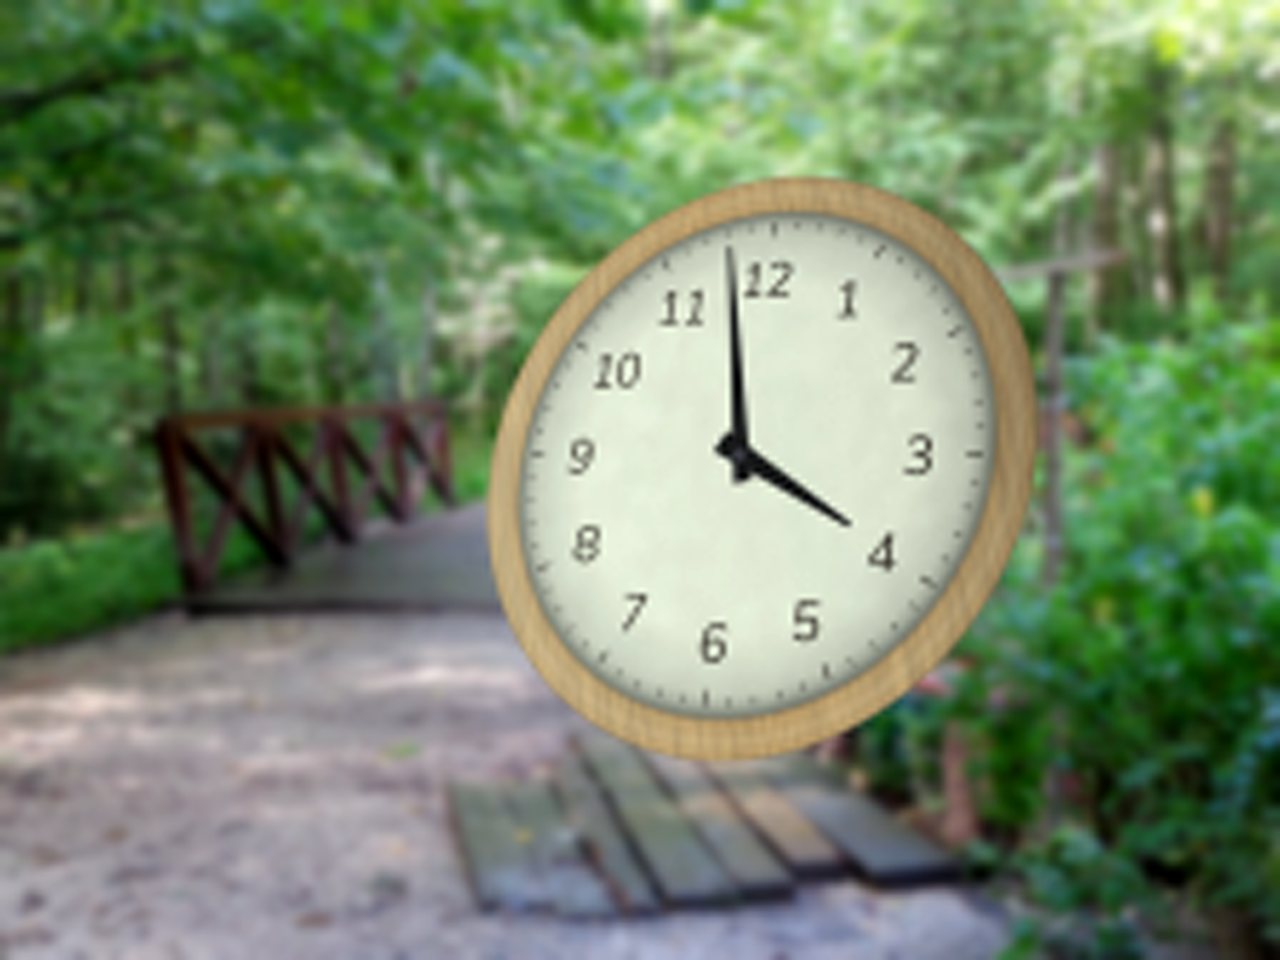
3:58
